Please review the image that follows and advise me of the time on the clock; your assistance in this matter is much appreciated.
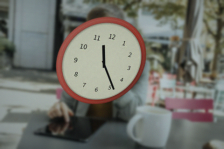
11:24
